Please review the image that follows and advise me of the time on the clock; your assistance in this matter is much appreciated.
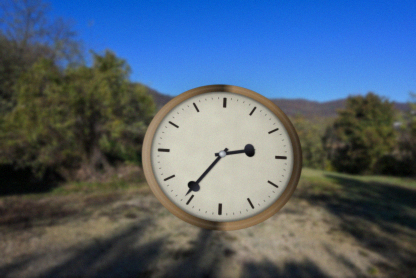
2:36
